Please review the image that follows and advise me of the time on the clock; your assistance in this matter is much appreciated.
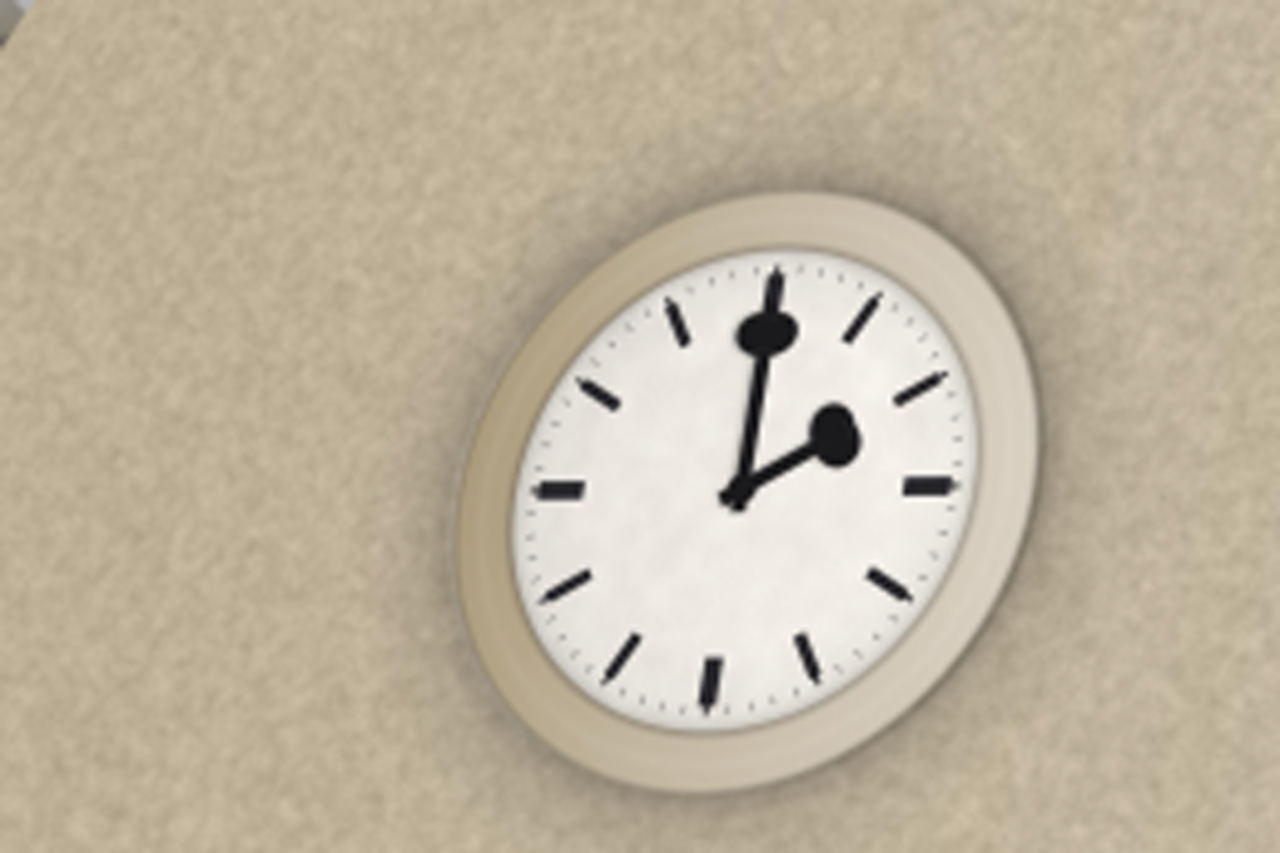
2:00
